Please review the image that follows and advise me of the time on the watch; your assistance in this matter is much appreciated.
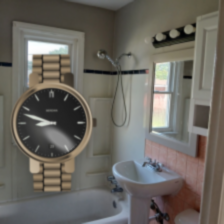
8:48
